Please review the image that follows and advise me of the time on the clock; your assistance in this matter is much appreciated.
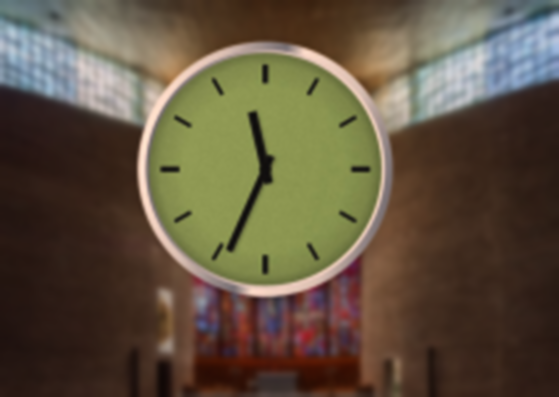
11:34
